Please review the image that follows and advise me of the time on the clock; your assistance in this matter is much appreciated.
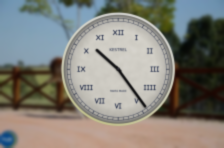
10:24
